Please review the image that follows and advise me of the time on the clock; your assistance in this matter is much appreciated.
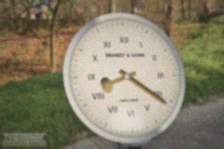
8:21
